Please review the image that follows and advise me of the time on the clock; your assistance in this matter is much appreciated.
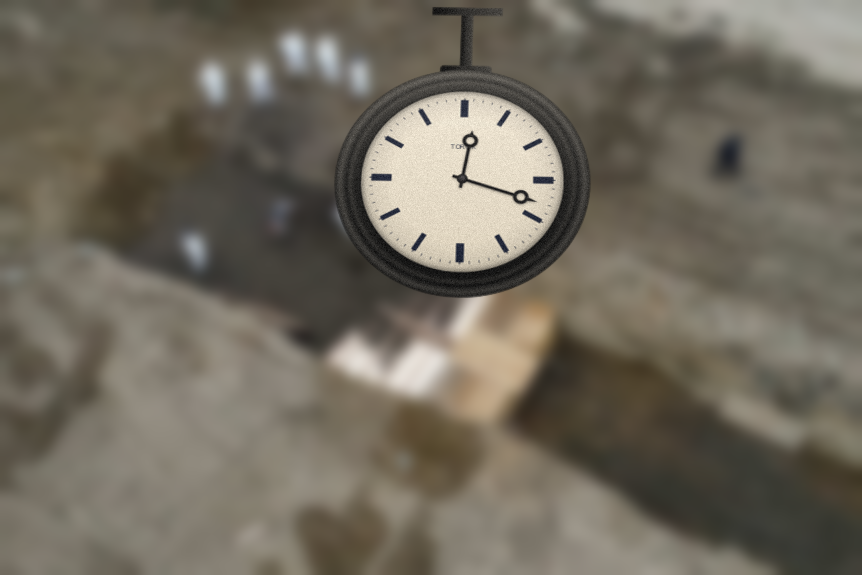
12:18
